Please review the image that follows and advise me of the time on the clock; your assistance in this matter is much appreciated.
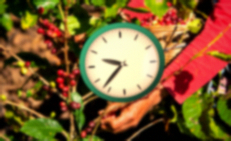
9:37
